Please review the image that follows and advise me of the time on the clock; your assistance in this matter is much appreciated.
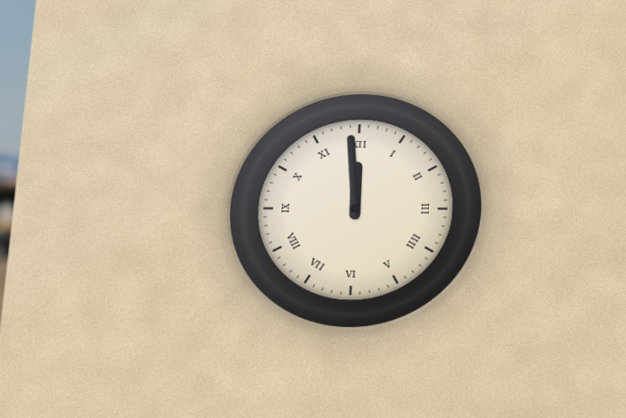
11:59
